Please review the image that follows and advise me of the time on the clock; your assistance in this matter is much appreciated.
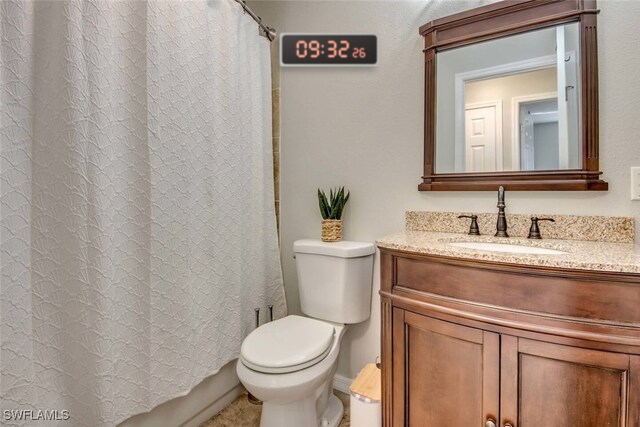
9:32:26
